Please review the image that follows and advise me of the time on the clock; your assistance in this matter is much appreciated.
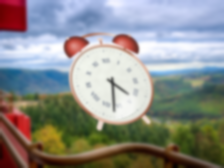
4:32
